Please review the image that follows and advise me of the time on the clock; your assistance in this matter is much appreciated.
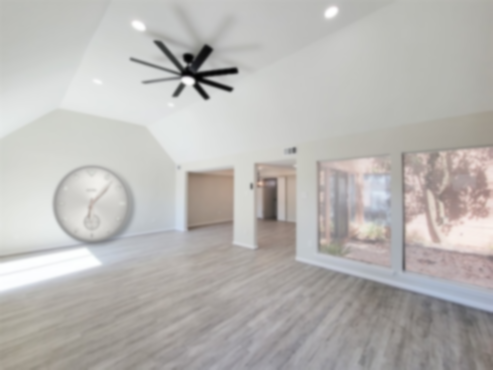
6:07
